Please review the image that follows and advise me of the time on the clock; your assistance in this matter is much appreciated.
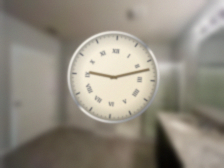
9:12
